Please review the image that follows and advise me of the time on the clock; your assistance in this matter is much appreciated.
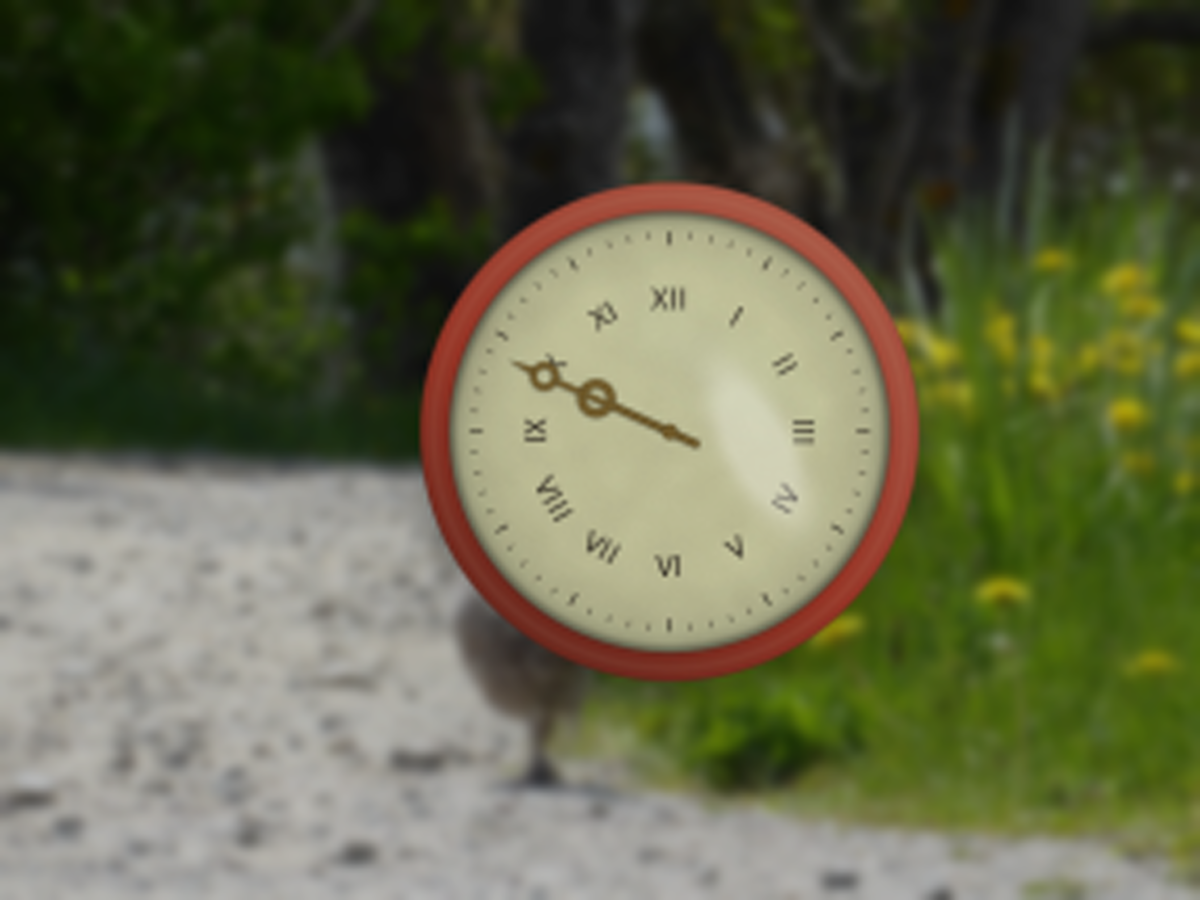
9:49
